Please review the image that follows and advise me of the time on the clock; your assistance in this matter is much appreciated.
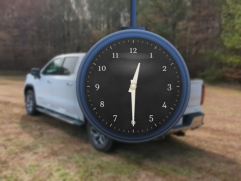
12:30
